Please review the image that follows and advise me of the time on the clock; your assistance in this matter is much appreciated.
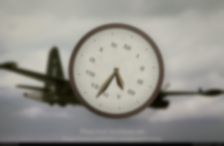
4:32
